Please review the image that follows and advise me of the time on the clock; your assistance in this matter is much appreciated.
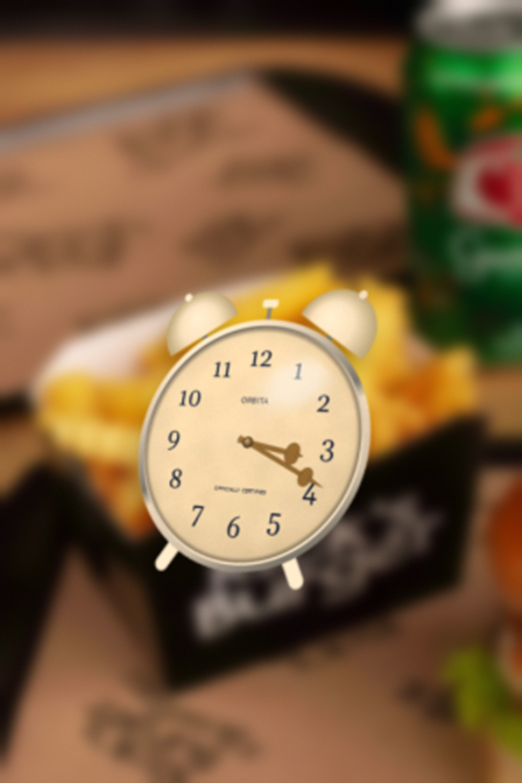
3:19
